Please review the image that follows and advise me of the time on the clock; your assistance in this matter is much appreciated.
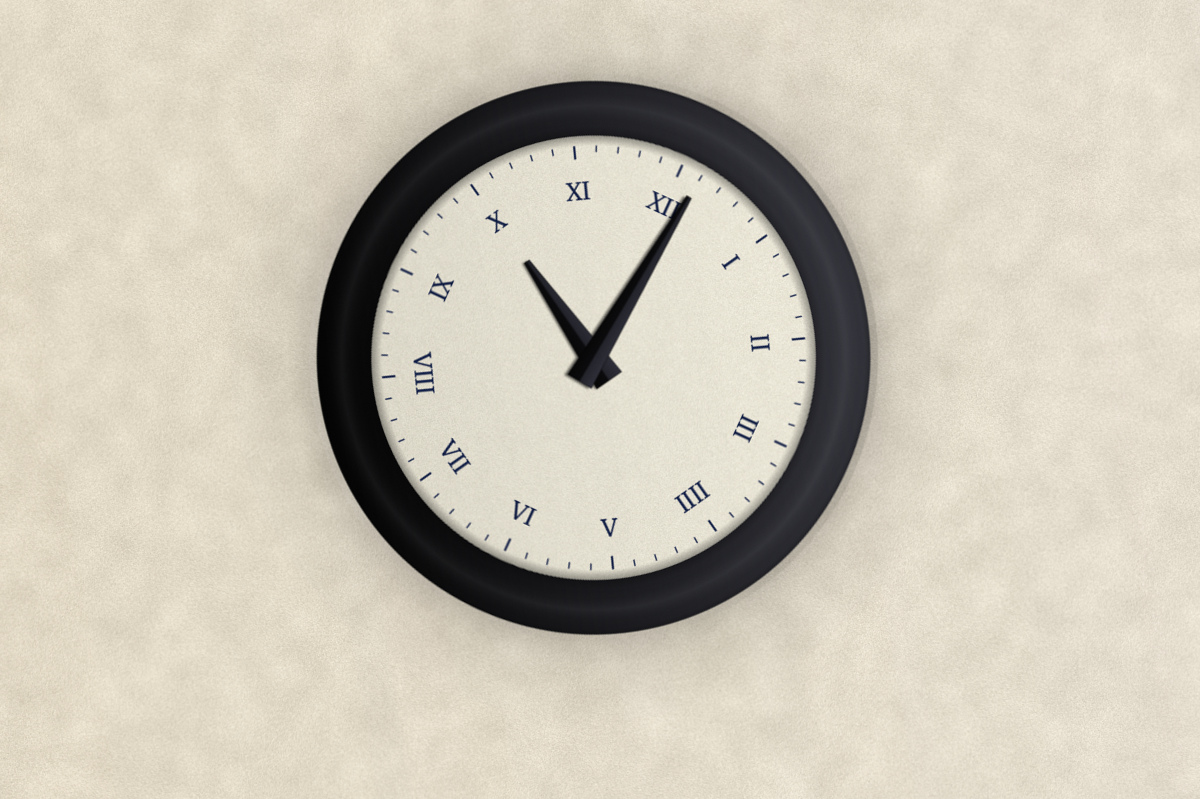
10:01
